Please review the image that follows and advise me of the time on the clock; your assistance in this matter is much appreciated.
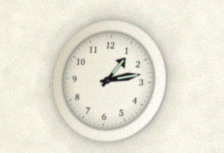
1:13
